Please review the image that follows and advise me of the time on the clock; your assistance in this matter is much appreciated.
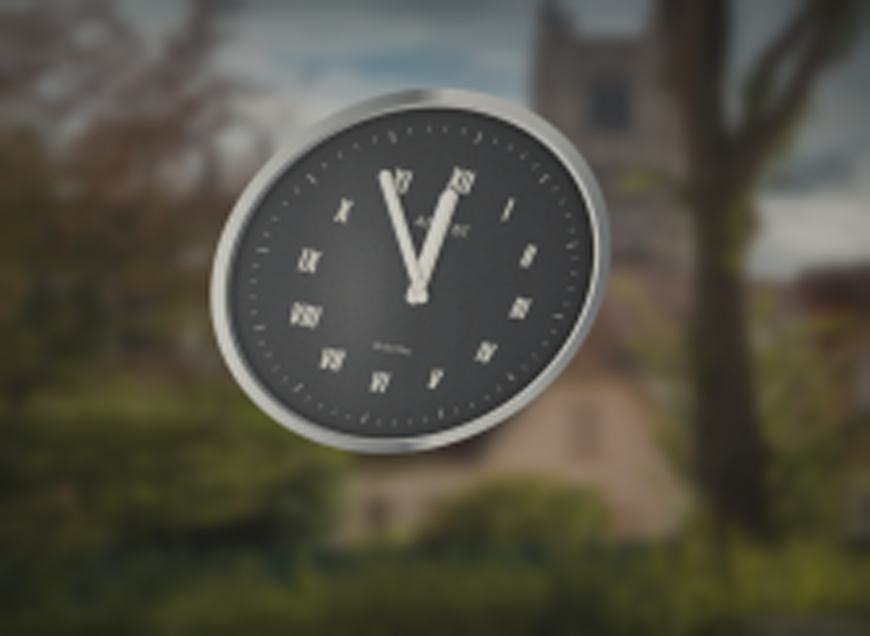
11:54
